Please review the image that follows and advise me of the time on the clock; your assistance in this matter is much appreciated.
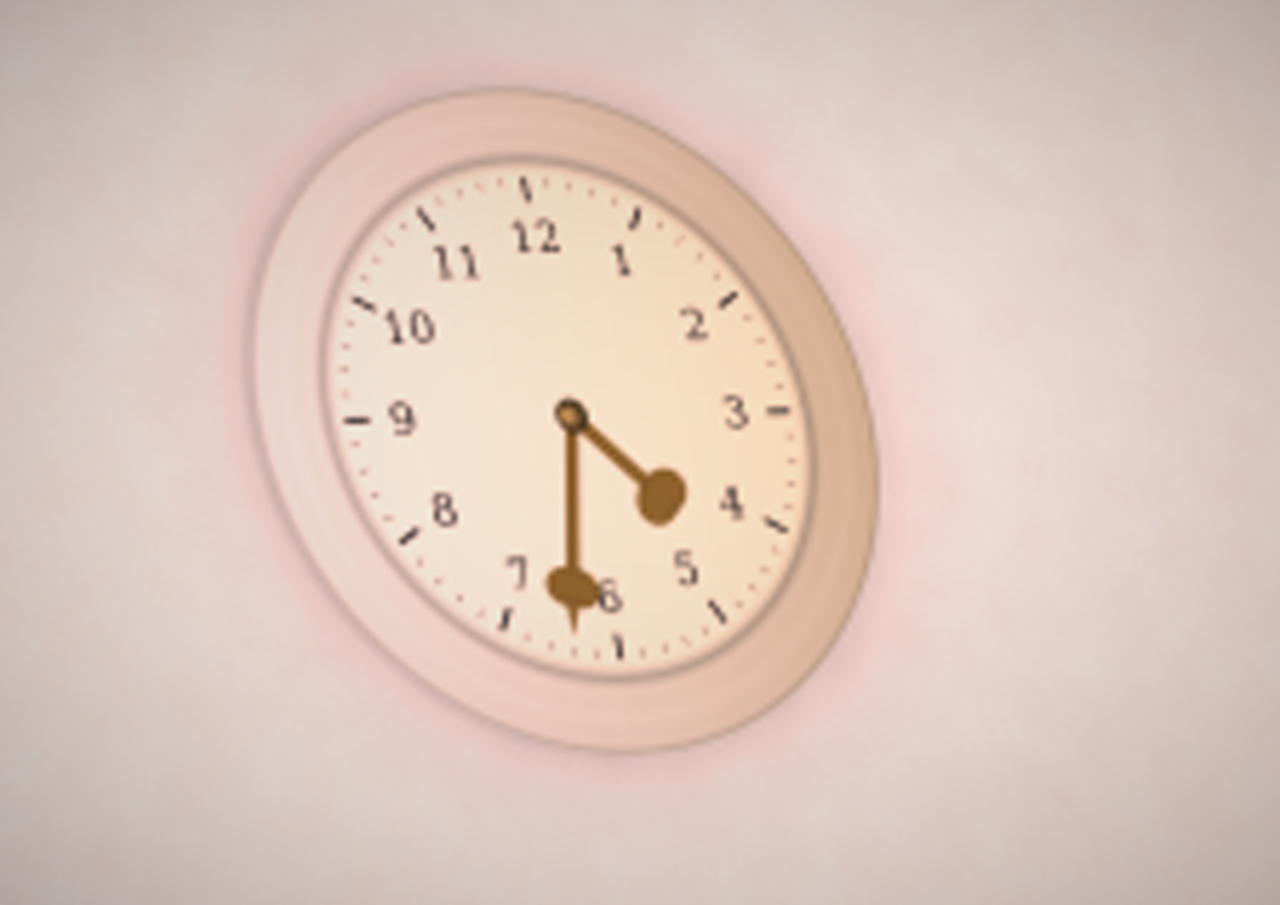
4:32
